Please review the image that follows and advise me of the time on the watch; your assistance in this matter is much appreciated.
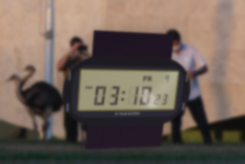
3:10
